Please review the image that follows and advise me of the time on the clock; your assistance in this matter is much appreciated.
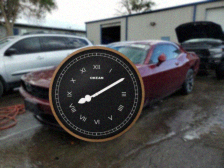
8:10
